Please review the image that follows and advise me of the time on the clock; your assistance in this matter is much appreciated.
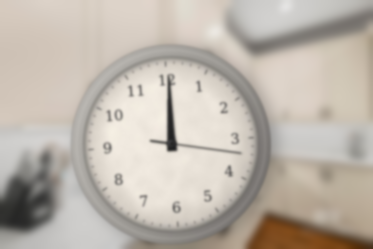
12:00:17
